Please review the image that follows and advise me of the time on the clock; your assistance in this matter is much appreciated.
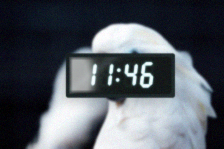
11:46
